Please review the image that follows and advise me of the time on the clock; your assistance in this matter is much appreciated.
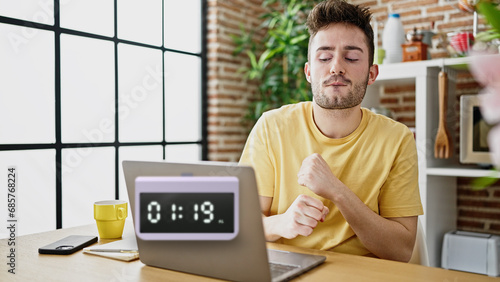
1:19
